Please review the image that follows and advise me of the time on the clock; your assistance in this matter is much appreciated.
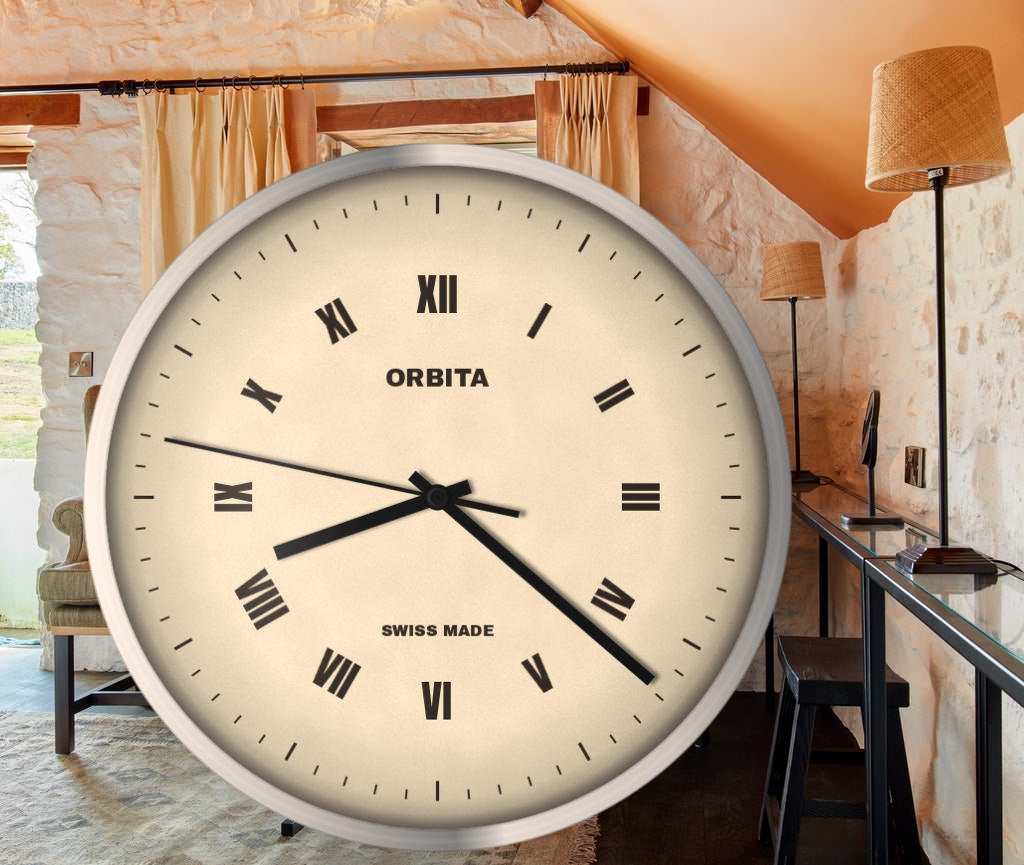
8:21:47
